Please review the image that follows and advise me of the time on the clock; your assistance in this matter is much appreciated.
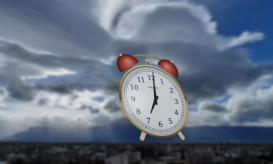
7:01
